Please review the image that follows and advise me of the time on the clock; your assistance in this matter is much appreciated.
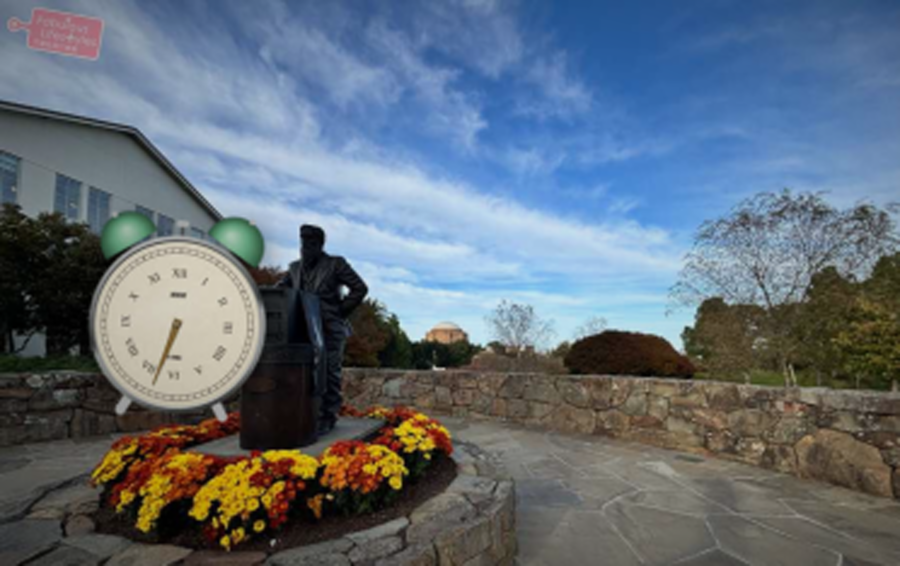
6:33
